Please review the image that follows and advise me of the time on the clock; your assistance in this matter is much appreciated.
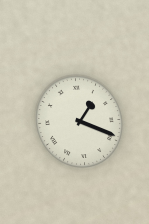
1:19
